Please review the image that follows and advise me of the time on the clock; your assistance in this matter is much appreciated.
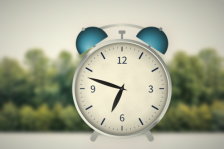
6:48
